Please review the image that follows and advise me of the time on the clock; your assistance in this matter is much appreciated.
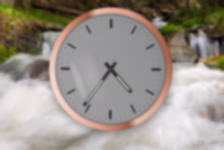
4:36
